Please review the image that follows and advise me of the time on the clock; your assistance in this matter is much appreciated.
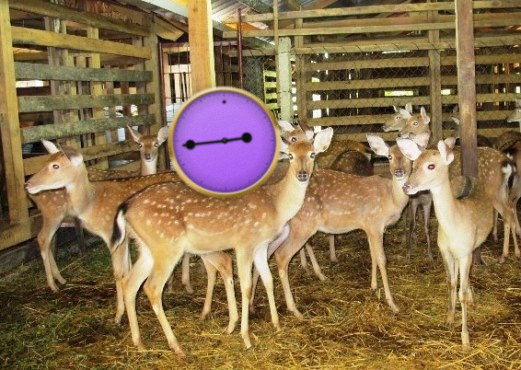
2:44
